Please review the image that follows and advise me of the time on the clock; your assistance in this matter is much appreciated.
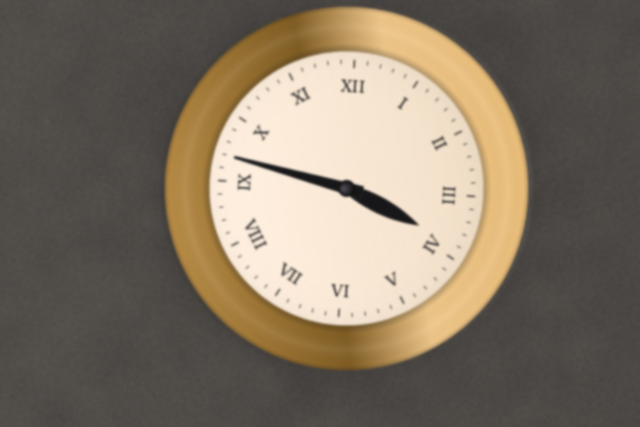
3:47
